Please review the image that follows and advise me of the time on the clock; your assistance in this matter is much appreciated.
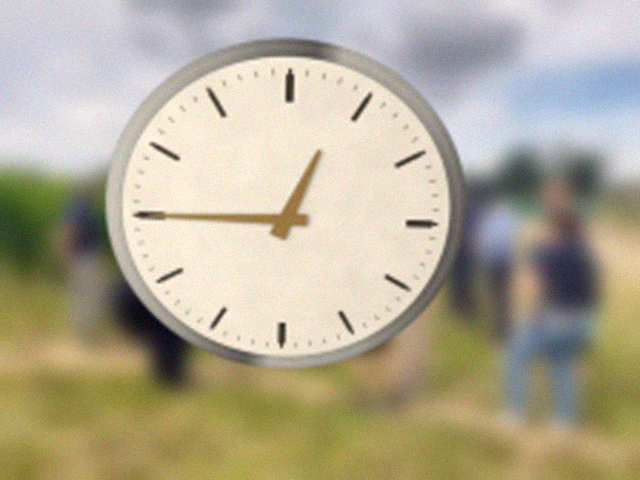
12:45
